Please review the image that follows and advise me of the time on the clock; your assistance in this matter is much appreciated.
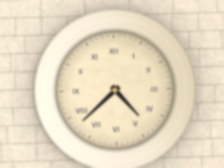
4:38
